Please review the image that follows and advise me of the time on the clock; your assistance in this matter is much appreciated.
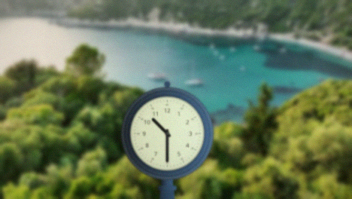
10:30
